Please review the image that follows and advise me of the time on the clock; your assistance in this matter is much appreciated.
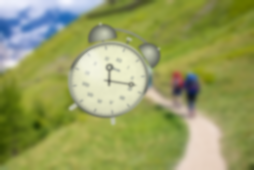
11:13
